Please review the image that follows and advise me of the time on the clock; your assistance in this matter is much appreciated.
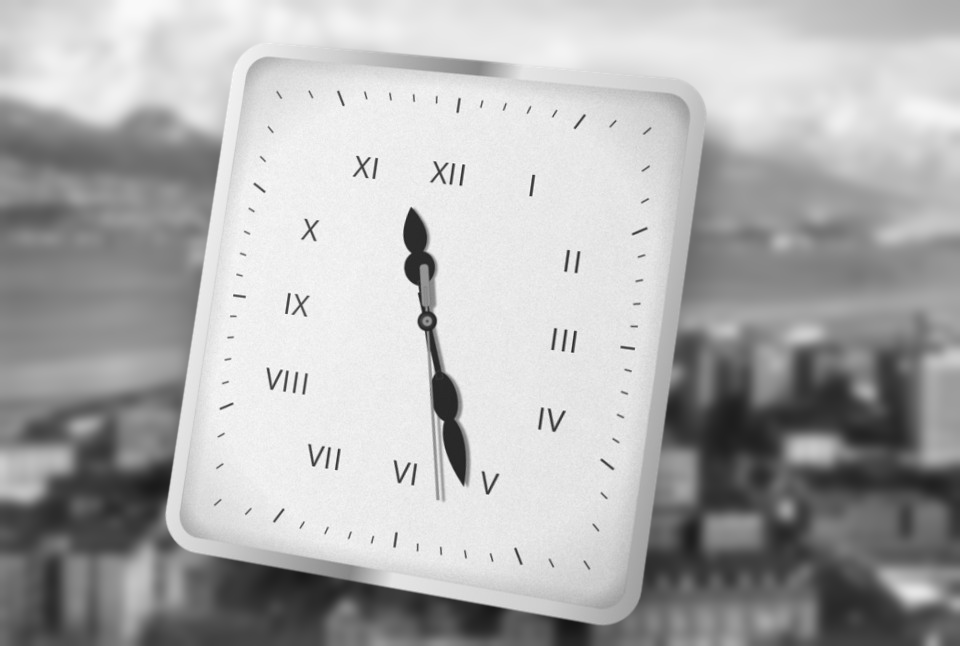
11:26:28
